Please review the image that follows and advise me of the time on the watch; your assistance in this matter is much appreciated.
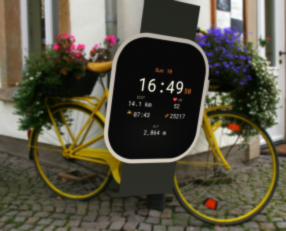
16:49
